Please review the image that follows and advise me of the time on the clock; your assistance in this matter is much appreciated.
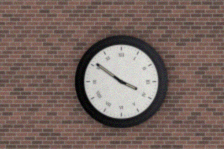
3:51
